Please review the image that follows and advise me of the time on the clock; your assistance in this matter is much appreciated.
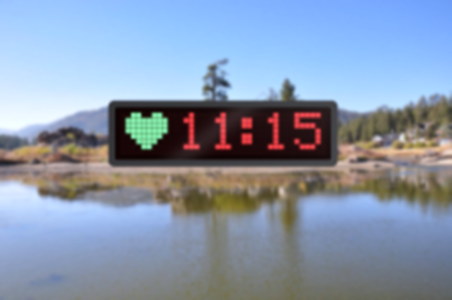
11:15
